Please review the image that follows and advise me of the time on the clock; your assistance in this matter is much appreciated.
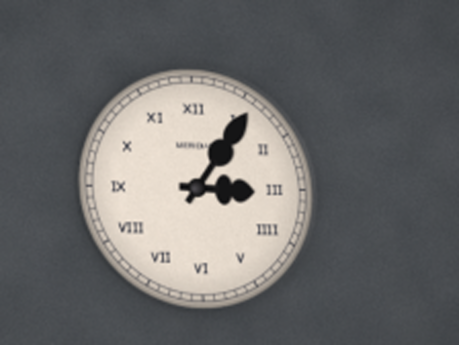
3:06
